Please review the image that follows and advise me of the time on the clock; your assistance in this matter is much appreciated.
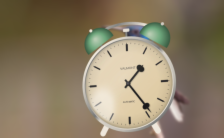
1:24
